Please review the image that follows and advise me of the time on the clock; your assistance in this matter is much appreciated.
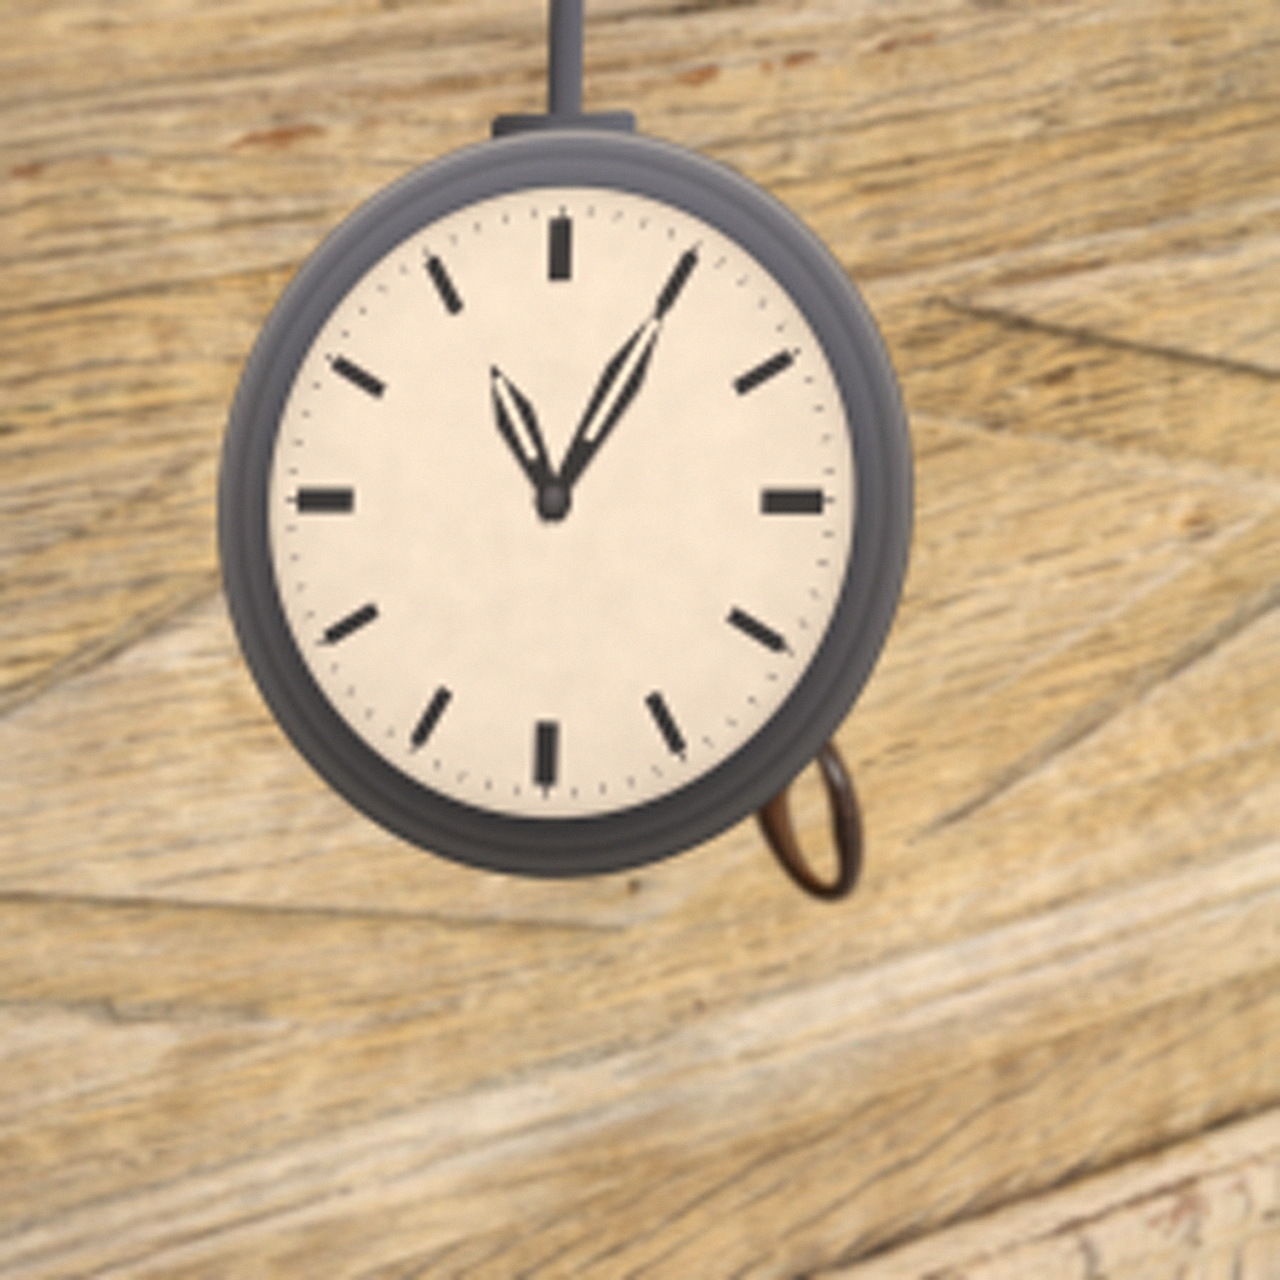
11:05
